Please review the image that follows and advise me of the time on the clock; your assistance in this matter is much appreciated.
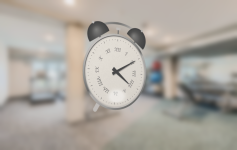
4:10
